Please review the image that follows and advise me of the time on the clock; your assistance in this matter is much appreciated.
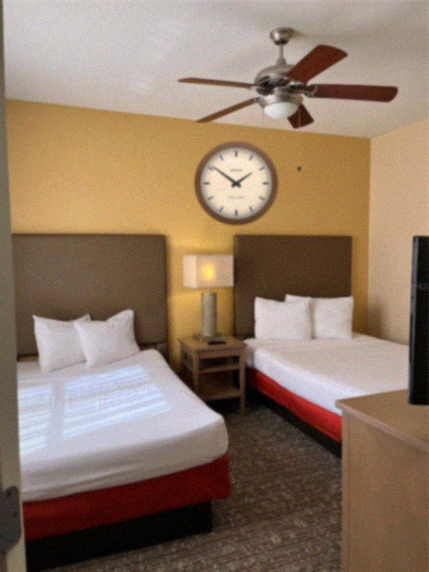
1:51
